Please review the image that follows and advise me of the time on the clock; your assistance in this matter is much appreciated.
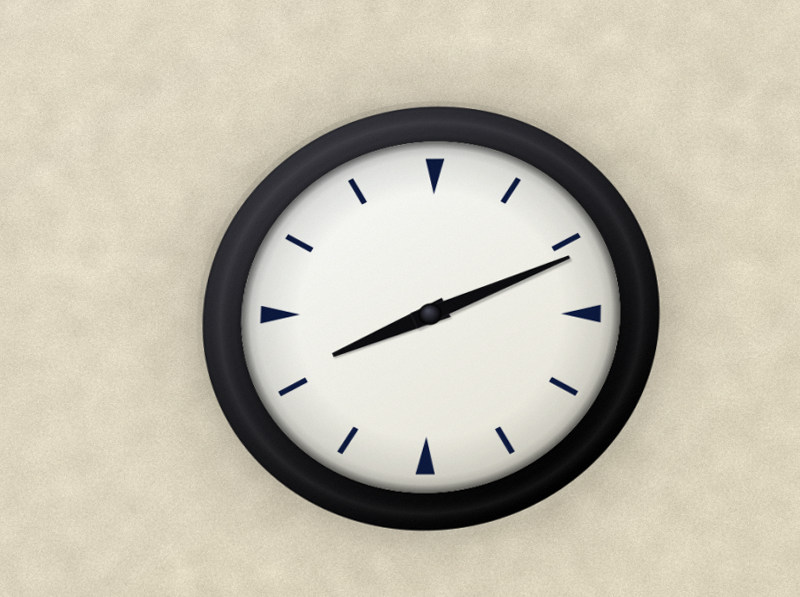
8:11
